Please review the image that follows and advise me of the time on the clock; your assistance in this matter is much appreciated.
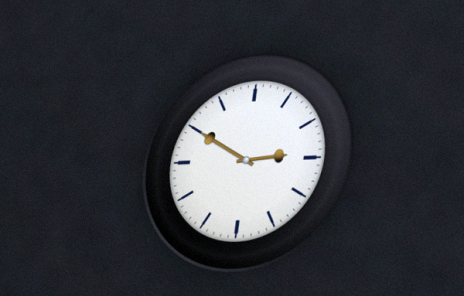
2:50
